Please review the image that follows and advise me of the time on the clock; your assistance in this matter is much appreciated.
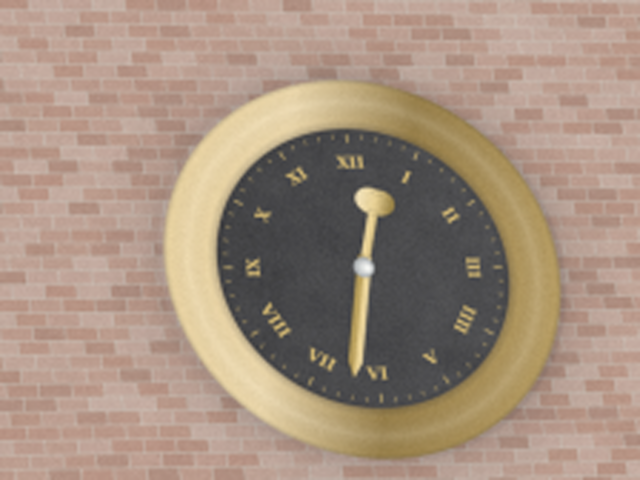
12:32
